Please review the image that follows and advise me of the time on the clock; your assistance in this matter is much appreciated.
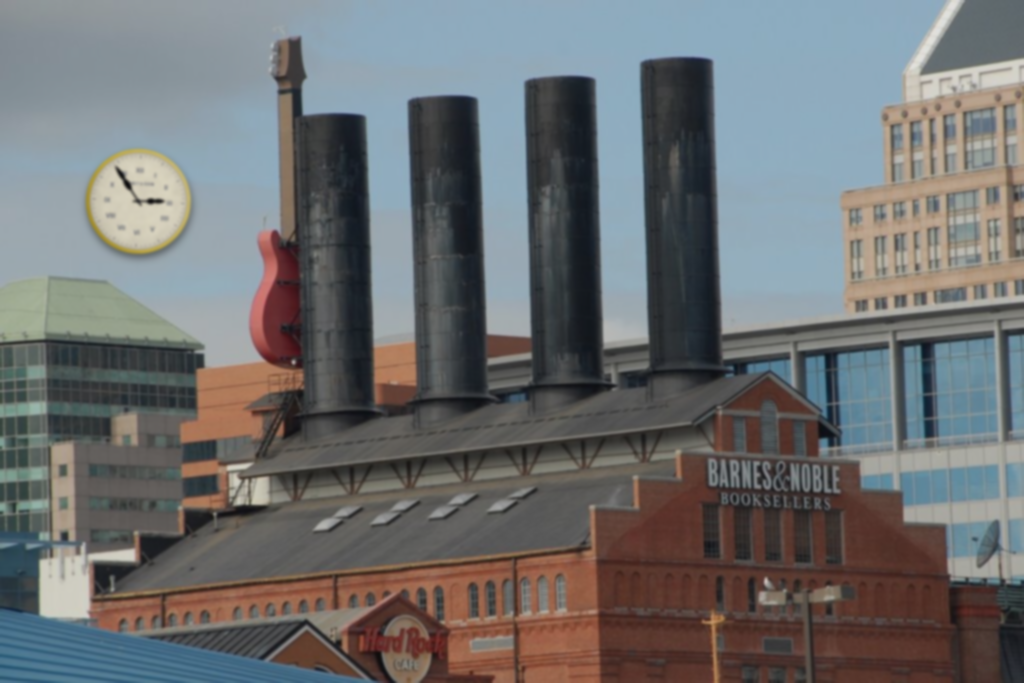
2:54
